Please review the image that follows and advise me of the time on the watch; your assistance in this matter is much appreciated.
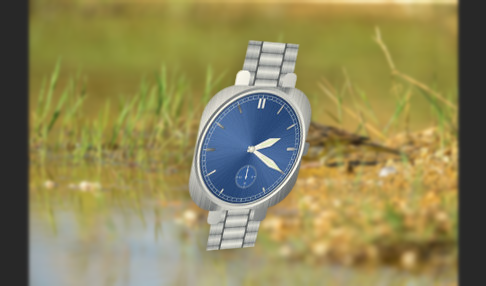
2:20
